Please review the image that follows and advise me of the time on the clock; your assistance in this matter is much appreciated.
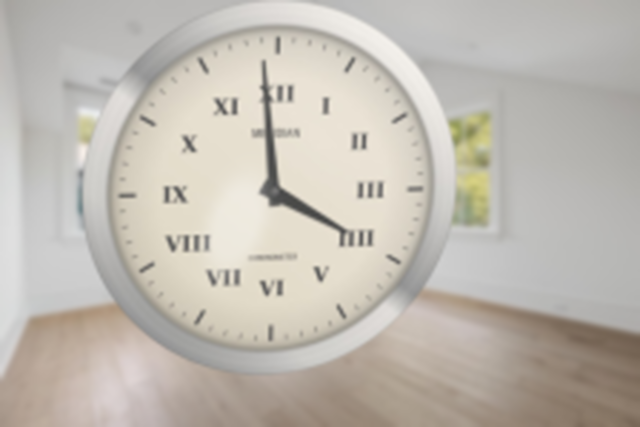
3:59
